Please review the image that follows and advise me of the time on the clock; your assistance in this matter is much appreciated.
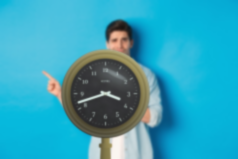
3:42
